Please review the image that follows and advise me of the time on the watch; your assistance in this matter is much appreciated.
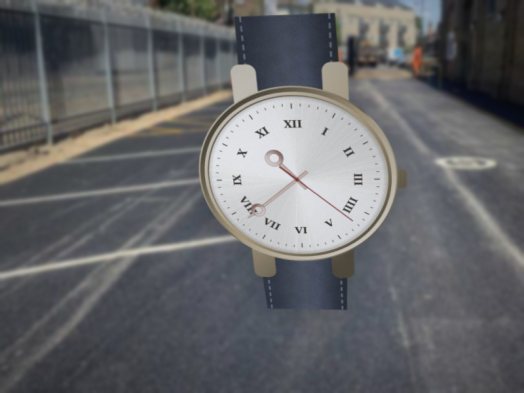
10:38:22
